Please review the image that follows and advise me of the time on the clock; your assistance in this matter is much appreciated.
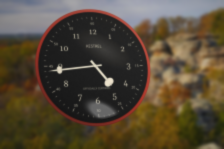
4:44
